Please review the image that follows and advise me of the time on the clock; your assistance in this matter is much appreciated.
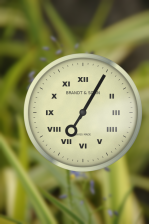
7:05
